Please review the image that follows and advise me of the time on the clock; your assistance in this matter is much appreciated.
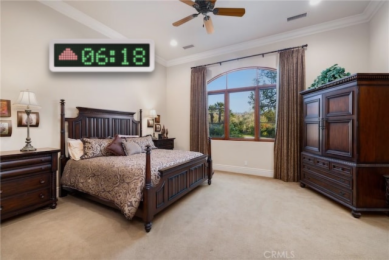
6:18
